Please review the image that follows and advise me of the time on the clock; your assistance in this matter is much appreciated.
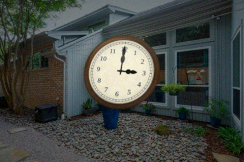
3:00
